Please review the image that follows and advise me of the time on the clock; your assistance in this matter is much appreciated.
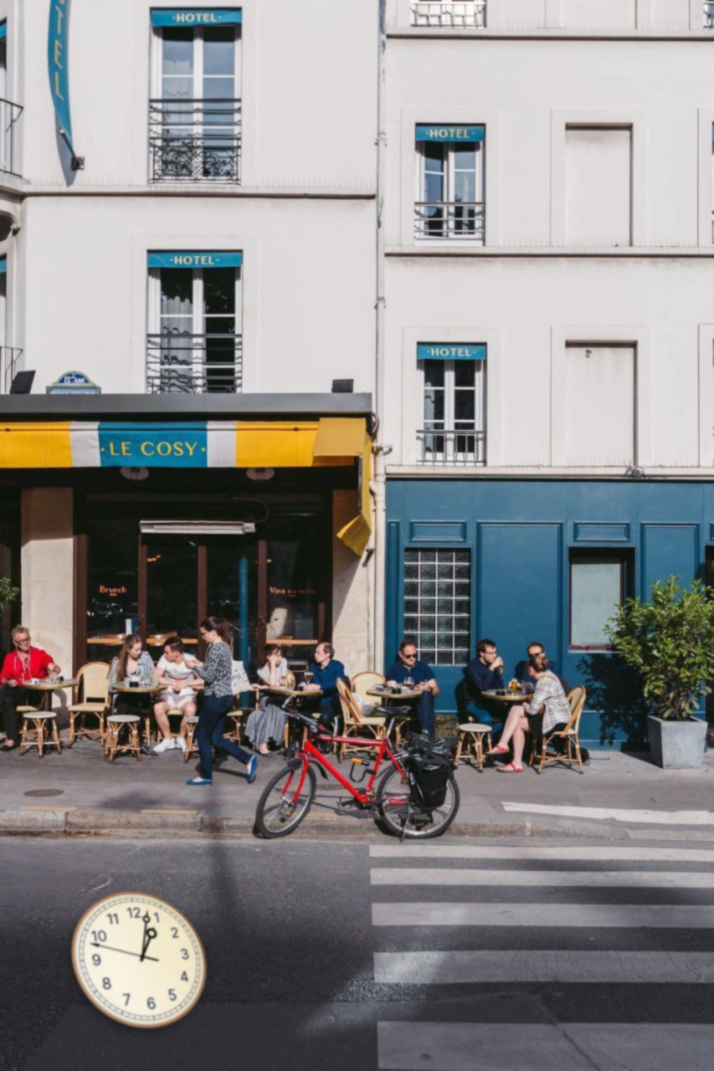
1:02:48
